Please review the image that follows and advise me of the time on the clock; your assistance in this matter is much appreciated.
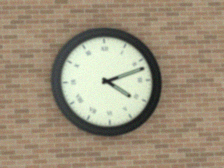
4:12
